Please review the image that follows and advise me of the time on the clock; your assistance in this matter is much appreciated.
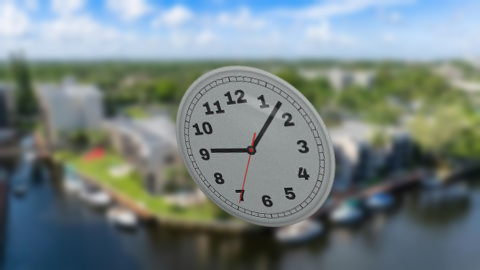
9:07:35
